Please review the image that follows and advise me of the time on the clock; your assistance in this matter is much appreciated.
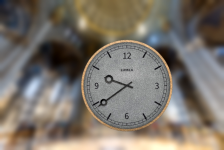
9:39
